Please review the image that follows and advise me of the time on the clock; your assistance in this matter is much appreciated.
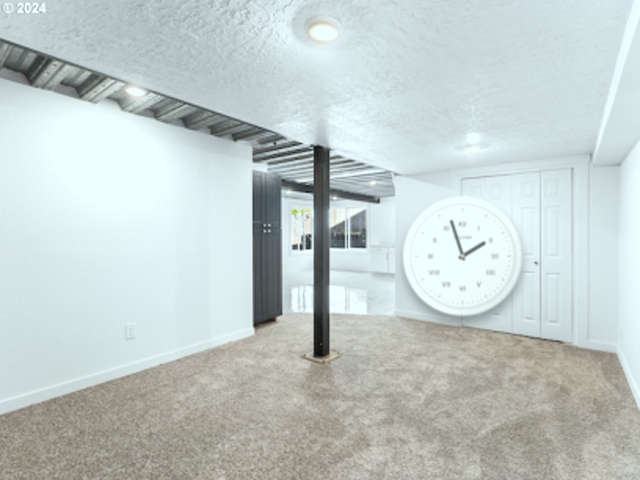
1:57
